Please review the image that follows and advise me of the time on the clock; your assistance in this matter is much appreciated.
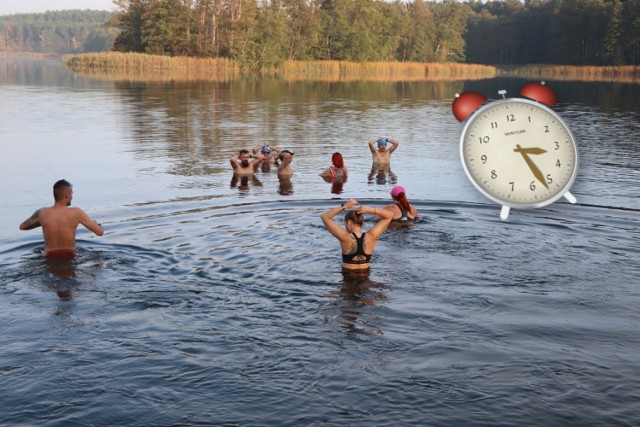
3:27
